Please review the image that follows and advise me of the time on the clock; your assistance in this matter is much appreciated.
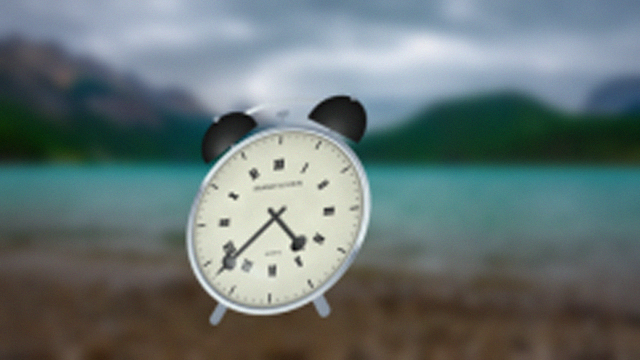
4:38
